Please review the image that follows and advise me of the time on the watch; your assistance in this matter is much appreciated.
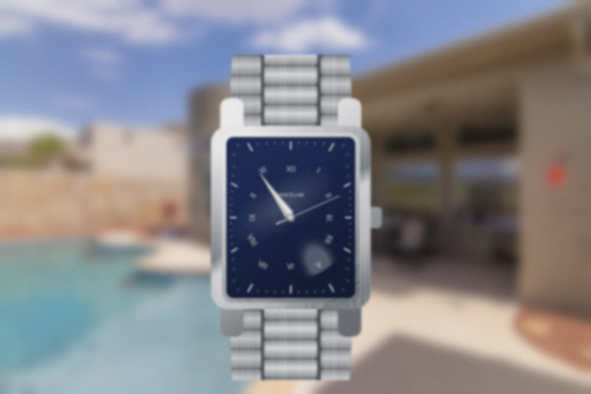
10:54:11
